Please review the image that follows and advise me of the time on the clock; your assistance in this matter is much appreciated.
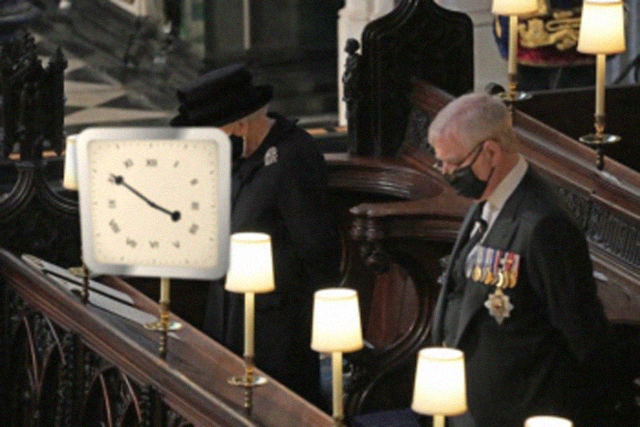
3:51
